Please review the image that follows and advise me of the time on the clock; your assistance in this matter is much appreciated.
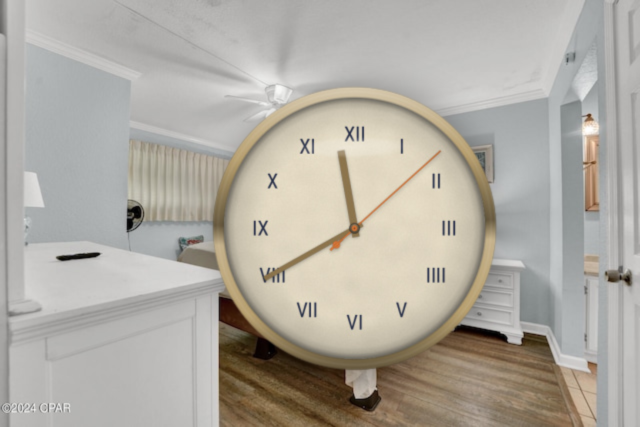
11:40:08
